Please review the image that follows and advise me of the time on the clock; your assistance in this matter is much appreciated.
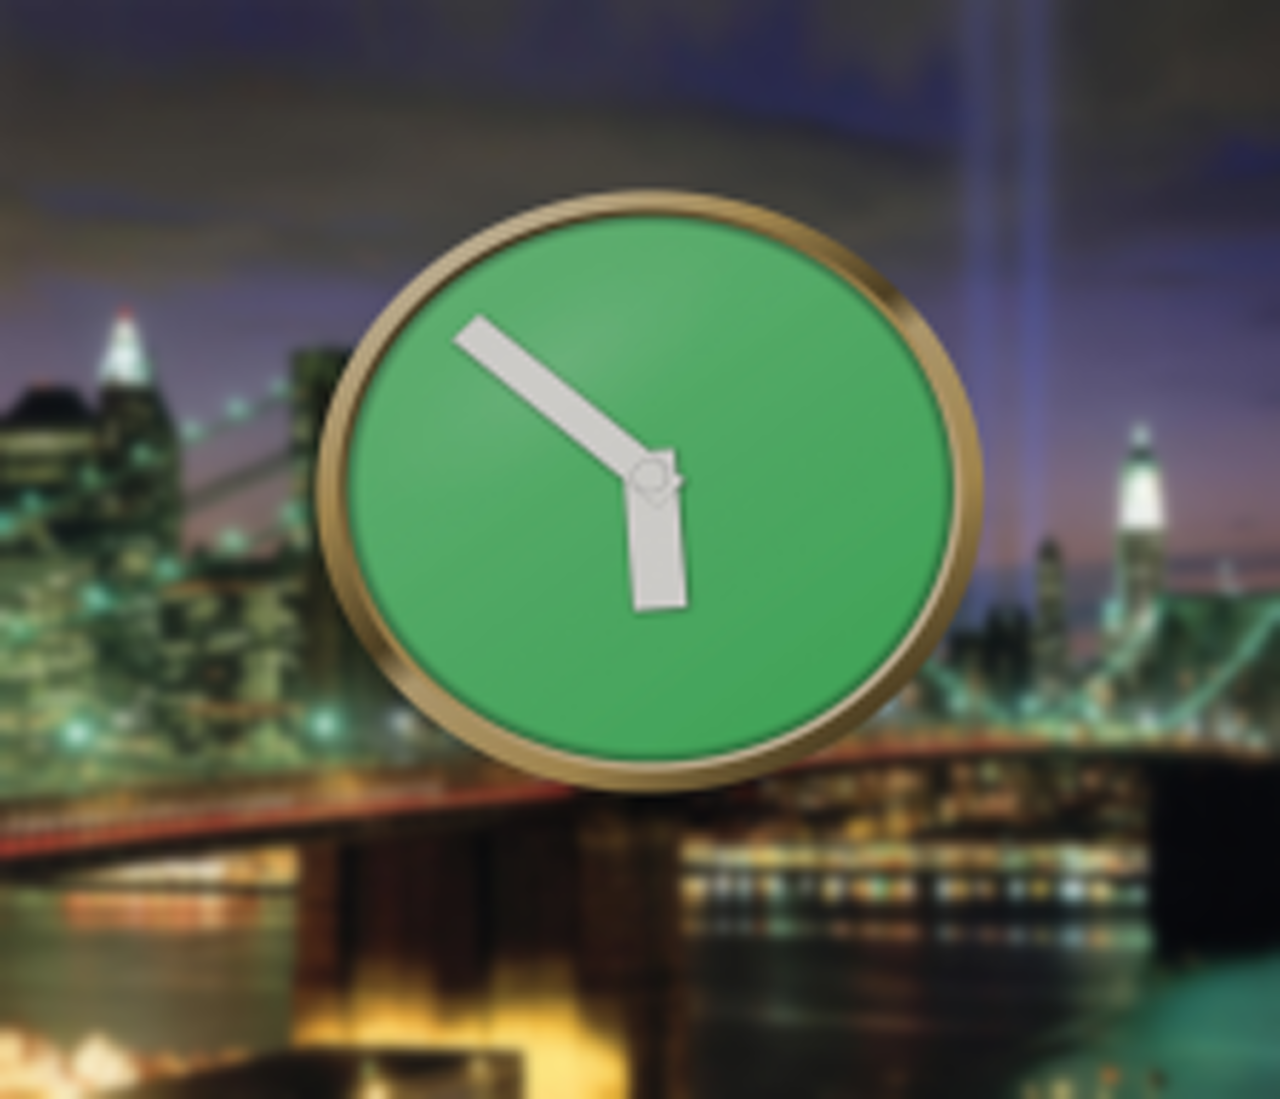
5:52
